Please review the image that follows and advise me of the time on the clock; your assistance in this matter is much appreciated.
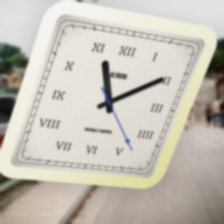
11:09:23
